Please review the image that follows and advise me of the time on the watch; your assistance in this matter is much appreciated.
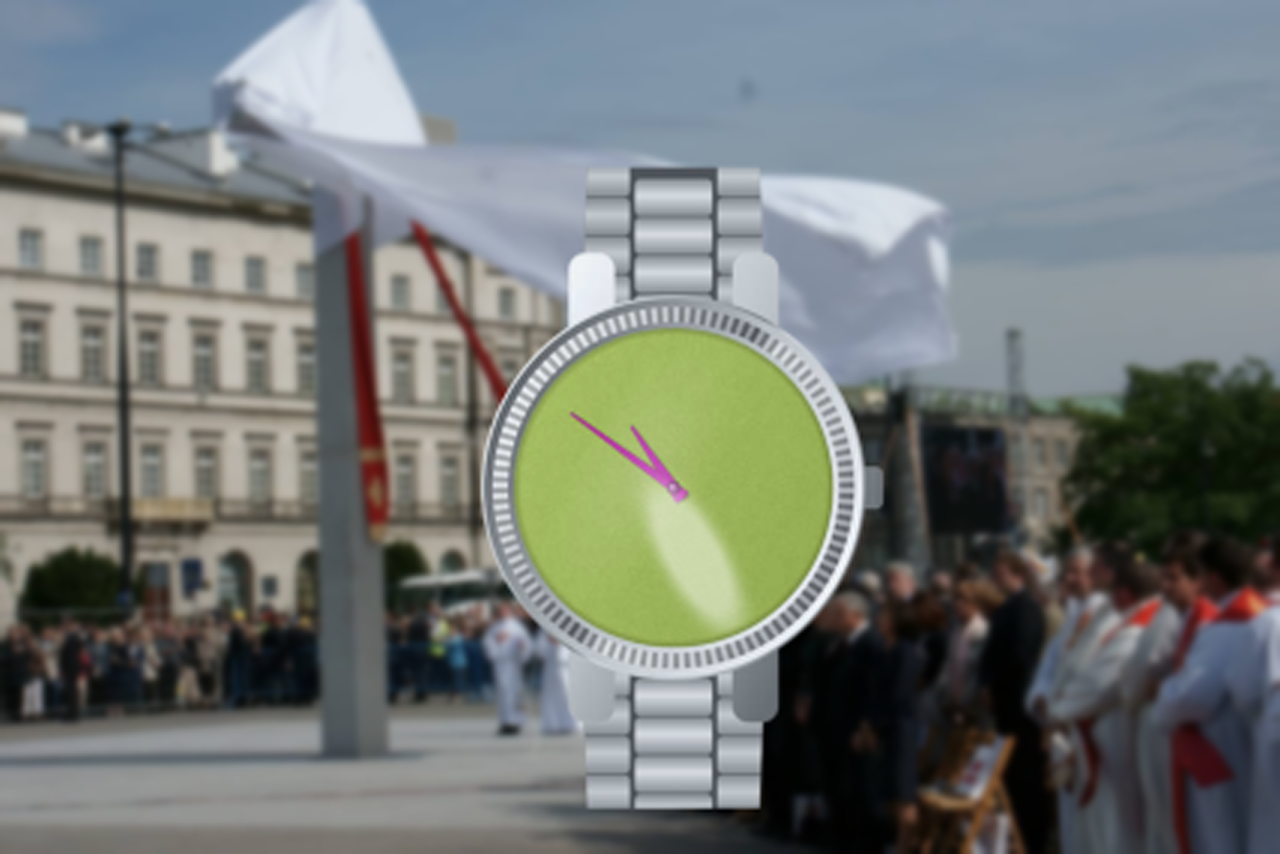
10:51
